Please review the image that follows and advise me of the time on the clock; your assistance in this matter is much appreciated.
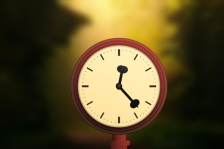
12:23
